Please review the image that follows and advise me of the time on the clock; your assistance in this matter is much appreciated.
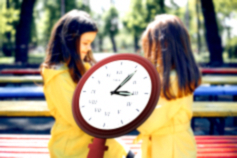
3:06
